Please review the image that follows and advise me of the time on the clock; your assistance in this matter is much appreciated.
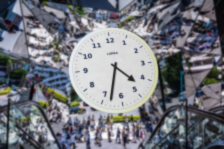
4:33
